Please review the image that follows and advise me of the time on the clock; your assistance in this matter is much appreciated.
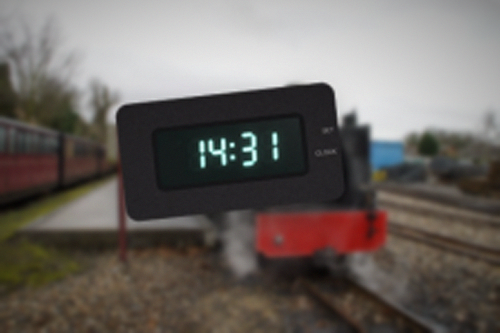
14:31
